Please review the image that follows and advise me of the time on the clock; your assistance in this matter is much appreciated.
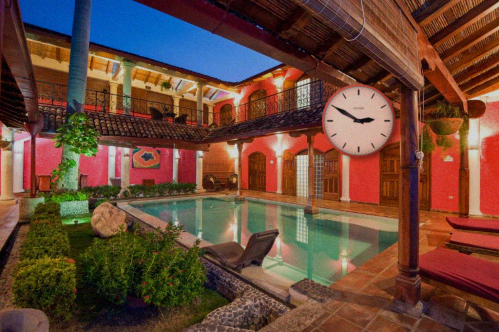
2:50
